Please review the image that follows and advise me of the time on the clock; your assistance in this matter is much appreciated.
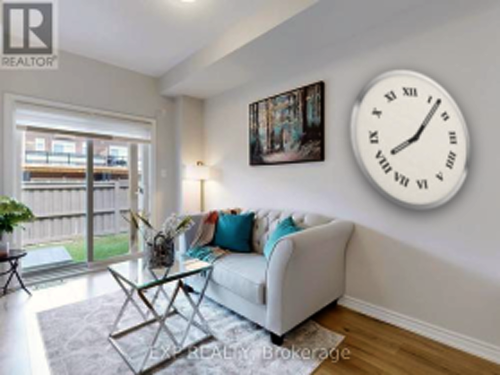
8:07
